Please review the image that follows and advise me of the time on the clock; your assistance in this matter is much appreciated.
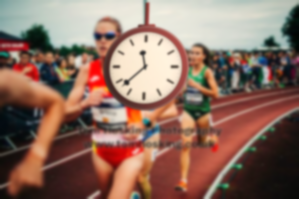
11:38
